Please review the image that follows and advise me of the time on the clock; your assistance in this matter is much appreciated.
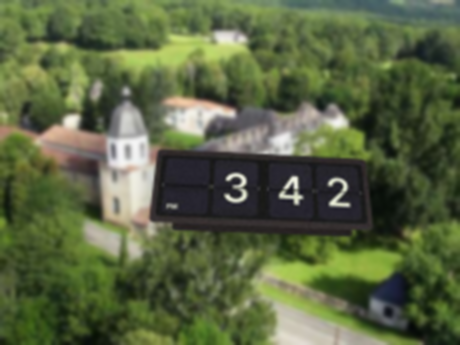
3:42
